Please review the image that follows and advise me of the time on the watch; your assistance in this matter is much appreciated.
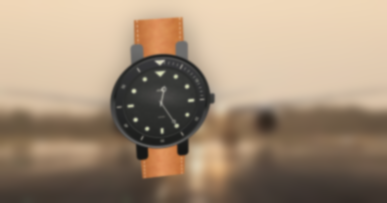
12:25
